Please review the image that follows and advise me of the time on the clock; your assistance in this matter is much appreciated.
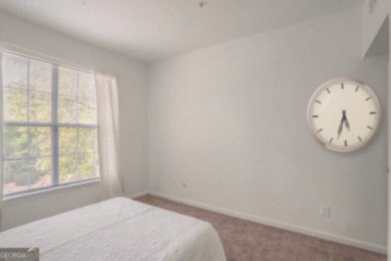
5:33
